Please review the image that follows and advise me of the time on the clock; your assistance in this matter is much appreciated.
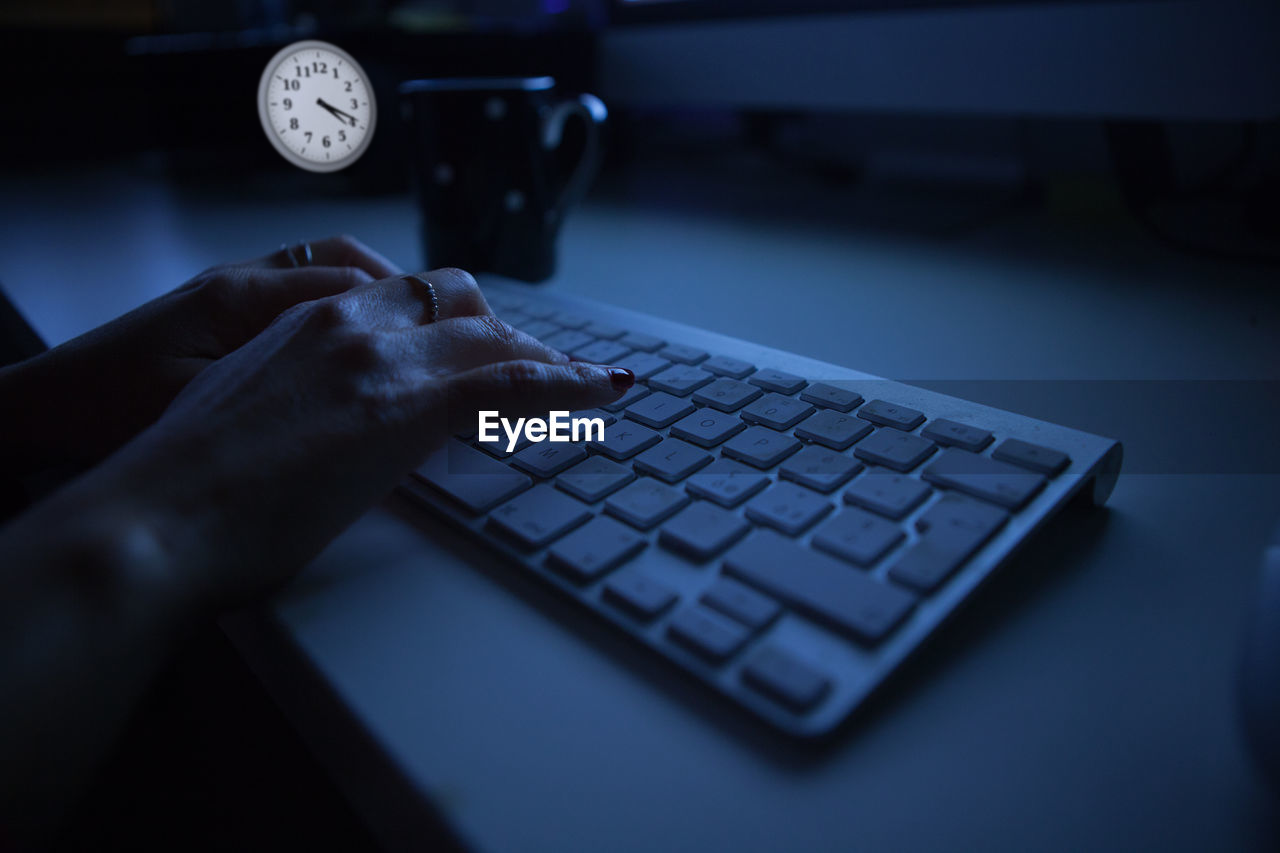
4:19
